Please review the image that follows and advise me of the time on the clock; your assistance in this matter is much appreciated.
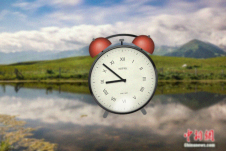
8:52
